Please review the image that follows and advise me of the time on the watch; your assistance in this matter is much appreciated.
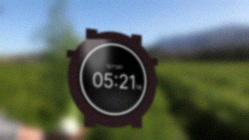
5:21
